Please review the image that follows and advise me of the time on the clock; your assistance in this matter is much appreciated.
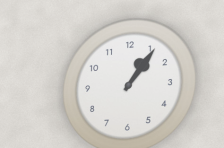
1:06
